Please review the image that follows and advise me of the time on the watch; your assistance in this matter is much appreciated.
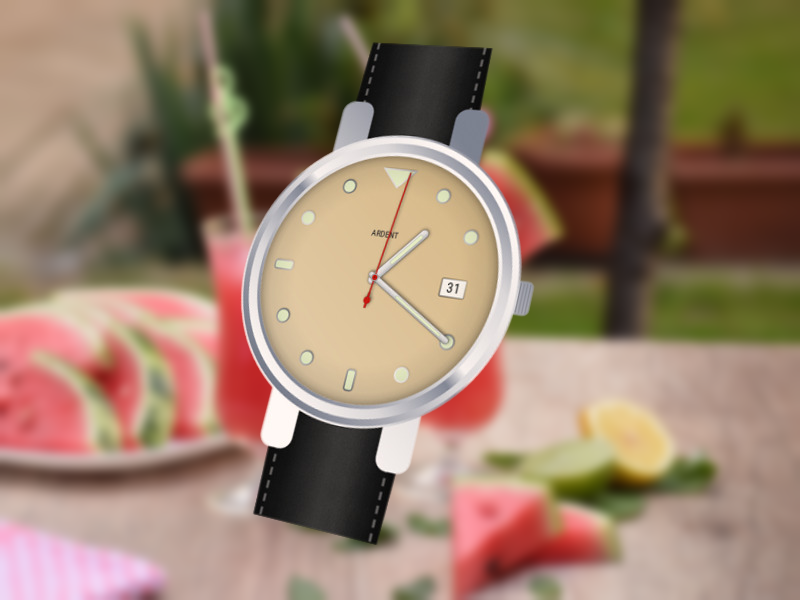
1:20:01
